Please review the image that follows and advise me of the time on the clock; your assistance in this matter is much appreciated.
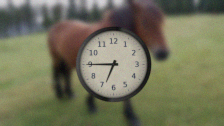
6:45
